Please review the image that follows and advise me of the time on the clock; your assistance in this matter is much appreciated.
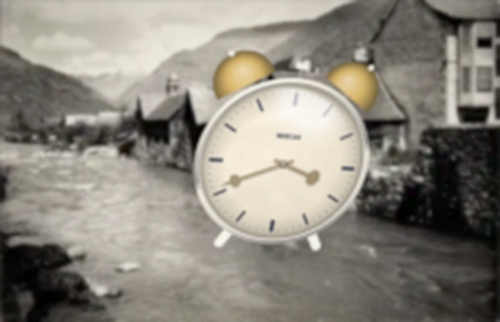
3:41
